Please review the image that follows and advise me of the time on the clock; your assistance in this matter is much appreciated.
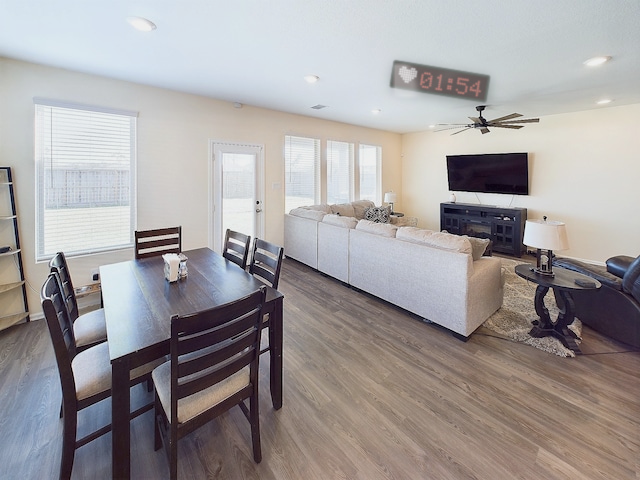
1:54
